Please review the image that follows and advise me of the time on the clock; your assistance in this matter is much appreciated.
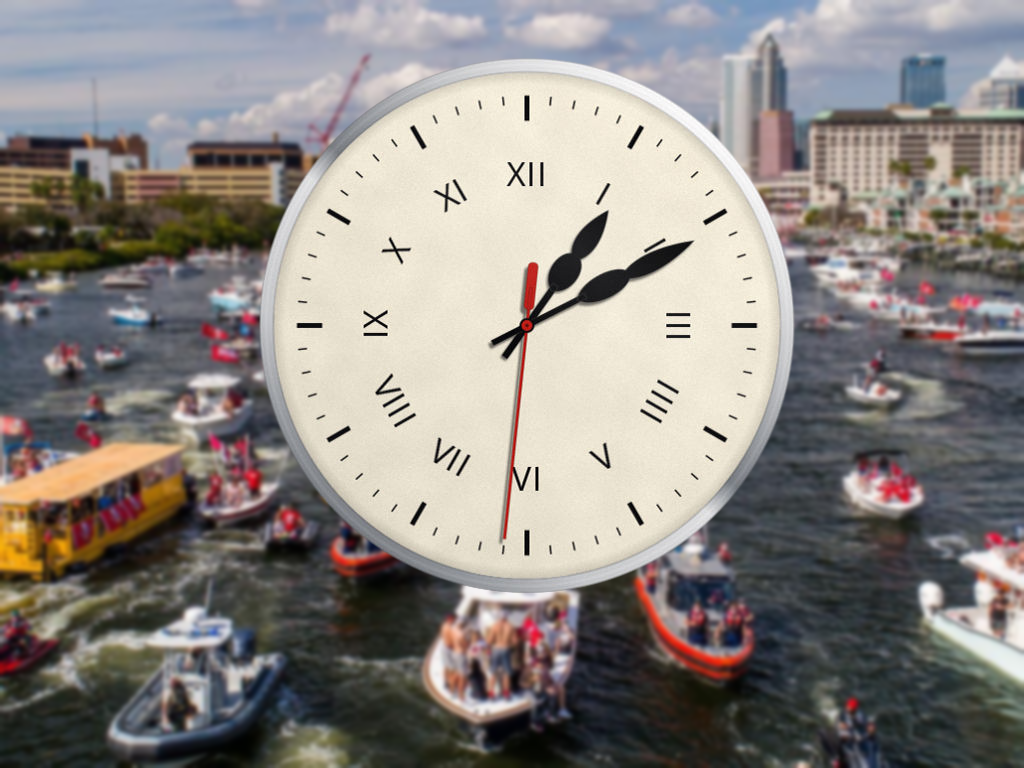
1:10:31
